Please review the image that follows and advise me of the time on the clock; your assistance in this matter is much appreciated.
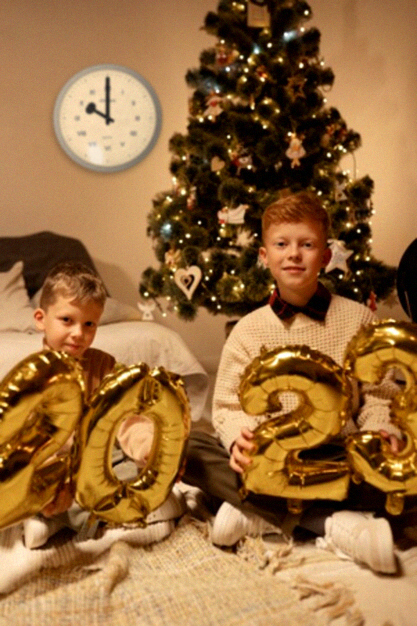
10:00
